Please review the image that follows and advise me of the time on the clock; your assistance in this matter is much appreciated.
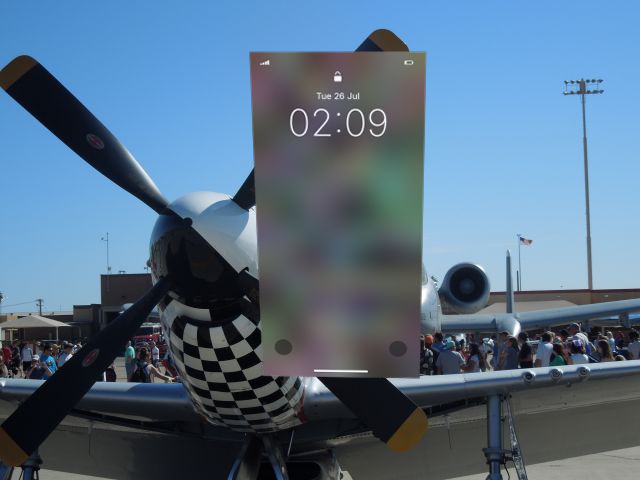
2:09
